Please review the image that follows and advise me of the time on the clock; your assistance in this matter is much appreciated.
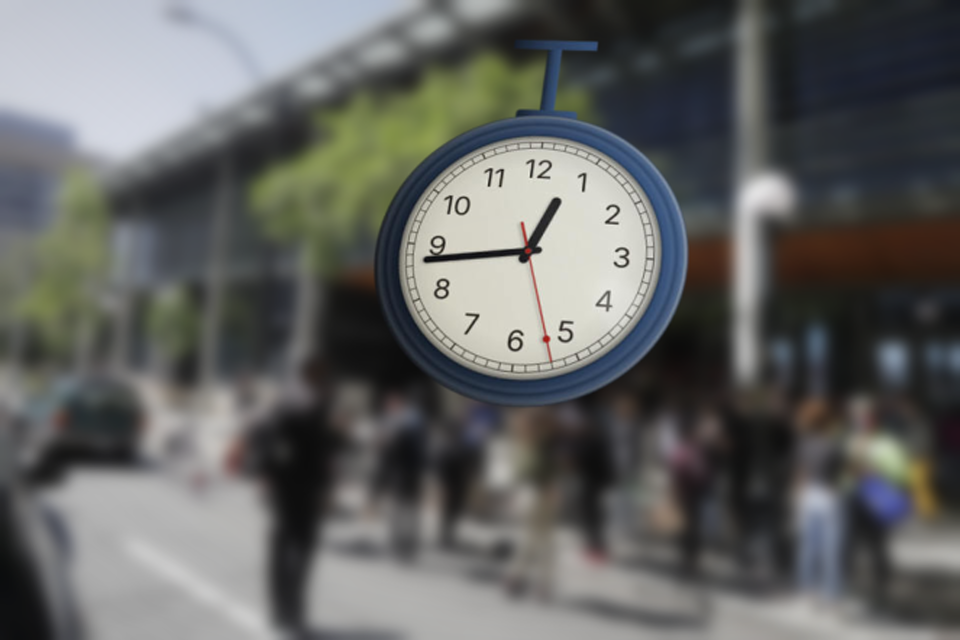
12:43:27
